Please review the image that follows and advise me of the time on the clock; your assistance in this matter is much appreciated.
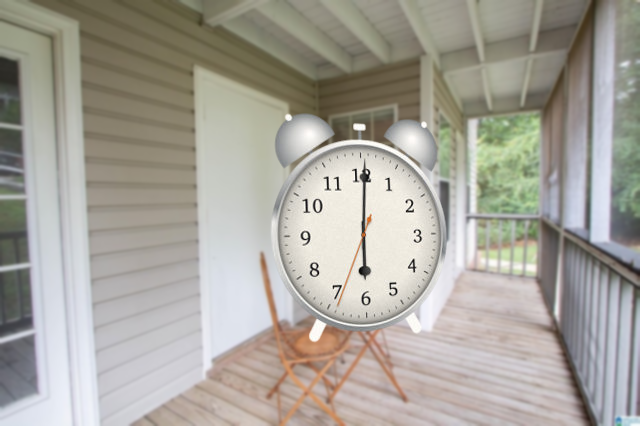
6:00:34
